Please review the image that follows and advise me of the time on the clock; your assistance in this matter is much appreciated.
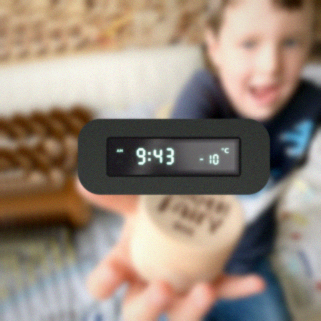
9:43
